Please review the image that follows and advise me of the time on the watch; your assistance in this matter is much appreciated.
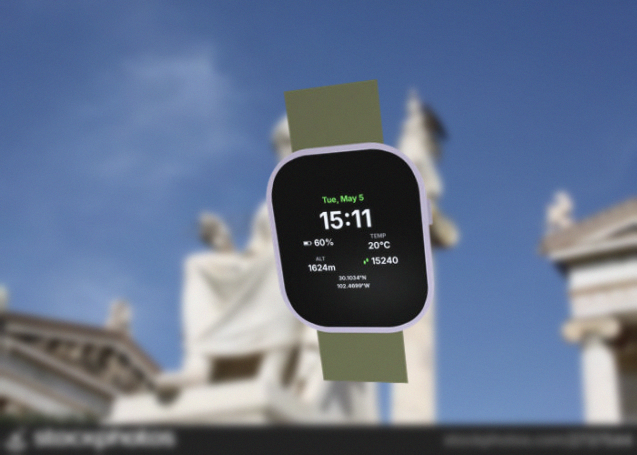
15:11
